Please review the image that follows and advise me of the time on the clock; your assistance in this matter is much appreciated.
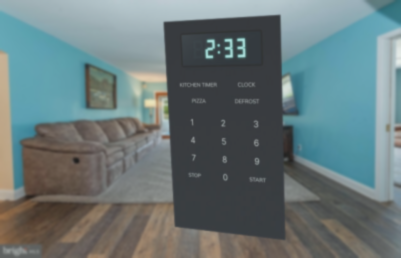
2:33
